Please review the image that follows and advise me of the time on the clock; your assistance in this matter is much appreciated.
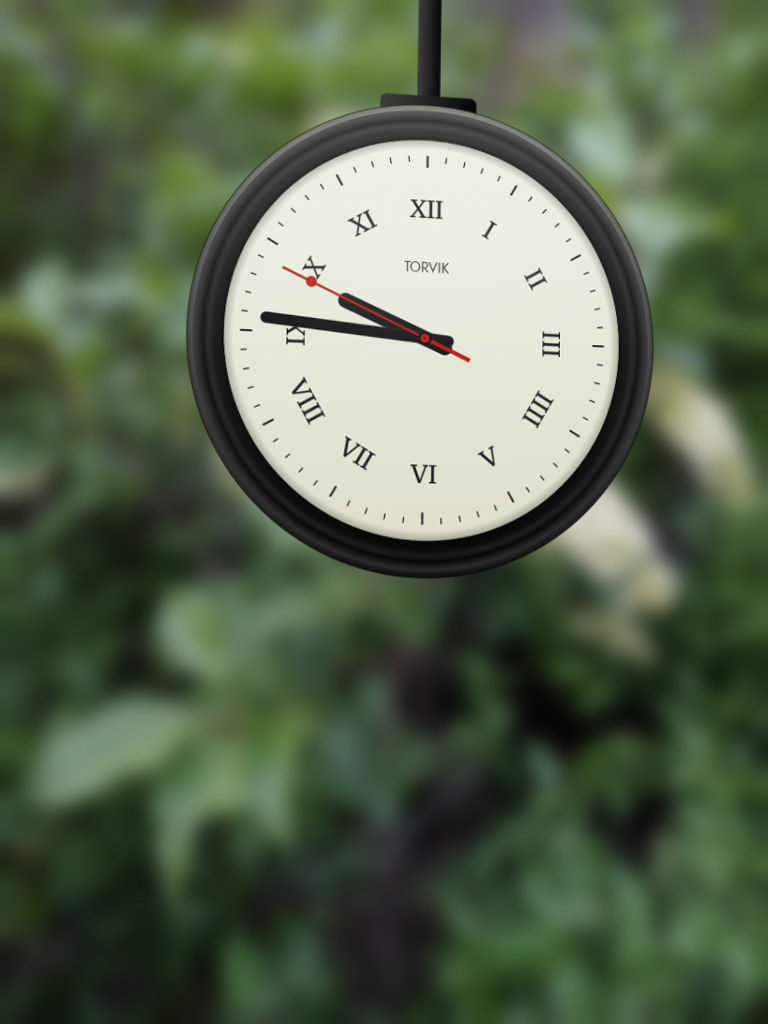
9:45:49
